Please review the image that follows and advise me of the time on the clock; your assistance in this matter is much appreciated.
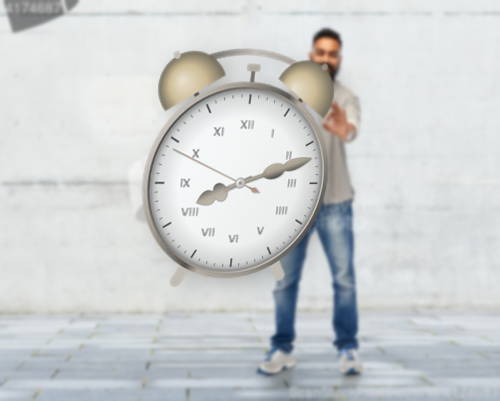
8:11:49
